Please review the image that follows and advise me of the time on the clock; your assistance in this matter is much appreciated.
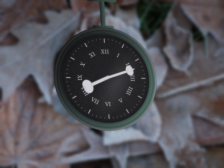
8:12
